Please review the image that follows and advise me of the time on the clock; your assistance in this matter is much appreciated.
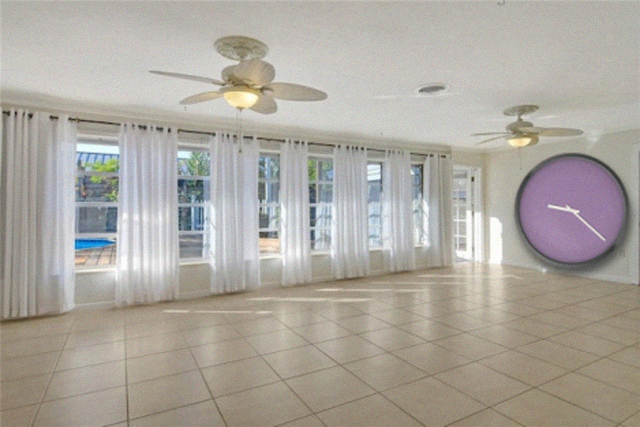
9:22
